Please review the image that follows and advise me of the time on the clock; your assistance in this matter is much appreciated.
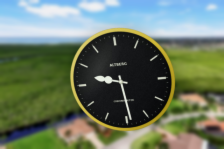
9:29
